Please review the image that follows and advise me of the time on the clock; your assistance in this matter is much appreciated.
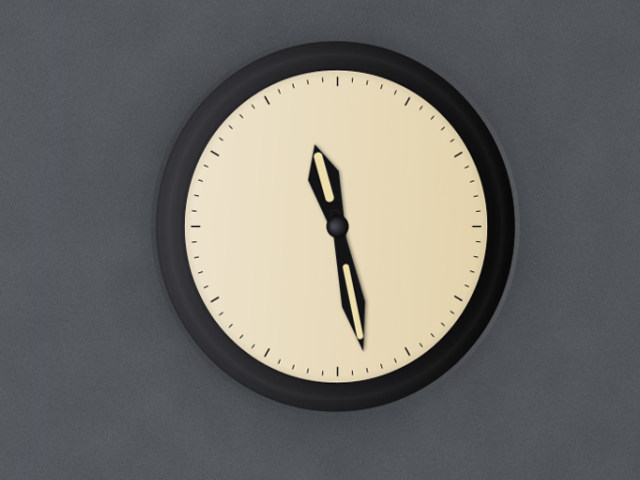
11:28
